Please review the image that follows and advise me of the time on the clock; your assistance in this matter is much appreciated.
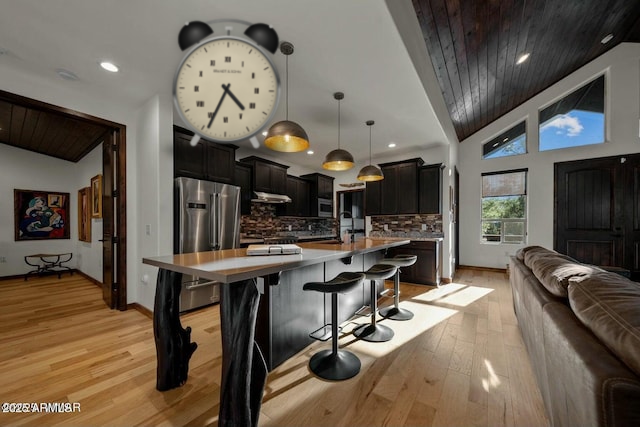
4:34
